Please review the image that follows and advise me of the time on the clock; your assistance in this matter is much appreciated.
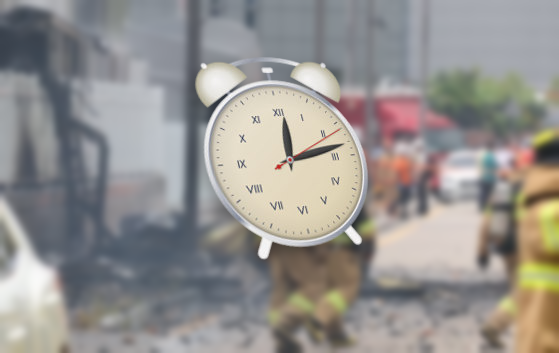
12:13:11
